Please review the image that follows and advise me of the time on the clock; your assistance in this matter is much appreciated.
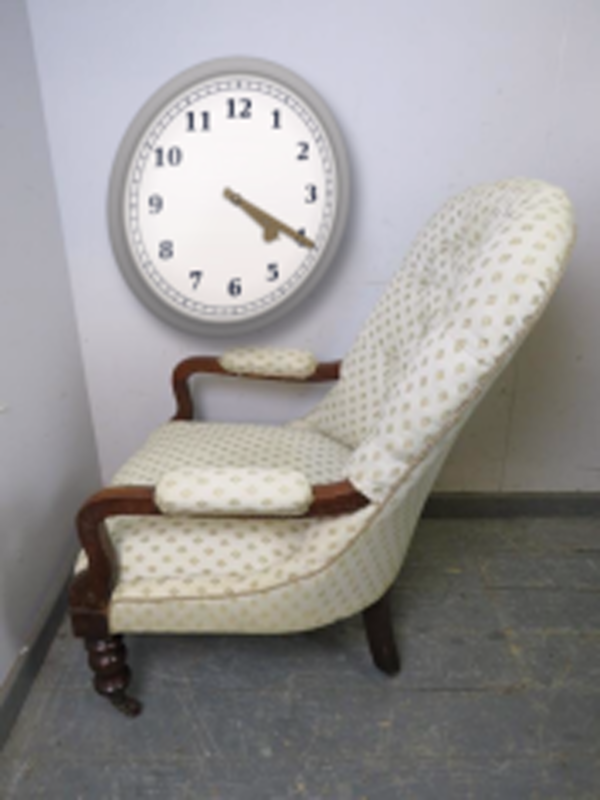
4:20
